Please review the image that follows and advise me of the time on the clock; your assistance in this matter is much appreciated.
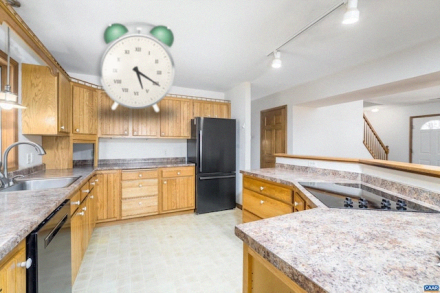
5:20
